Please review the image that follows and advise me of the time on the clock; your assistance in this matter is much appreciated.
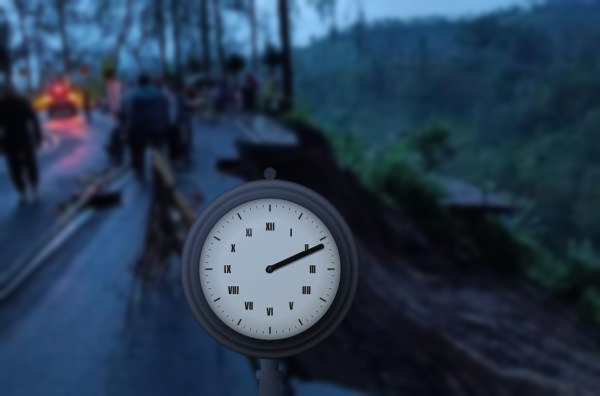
2:11
